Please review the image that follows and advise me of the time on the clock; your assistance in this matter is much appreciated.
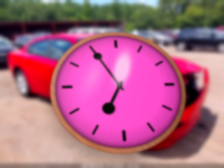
6:55
